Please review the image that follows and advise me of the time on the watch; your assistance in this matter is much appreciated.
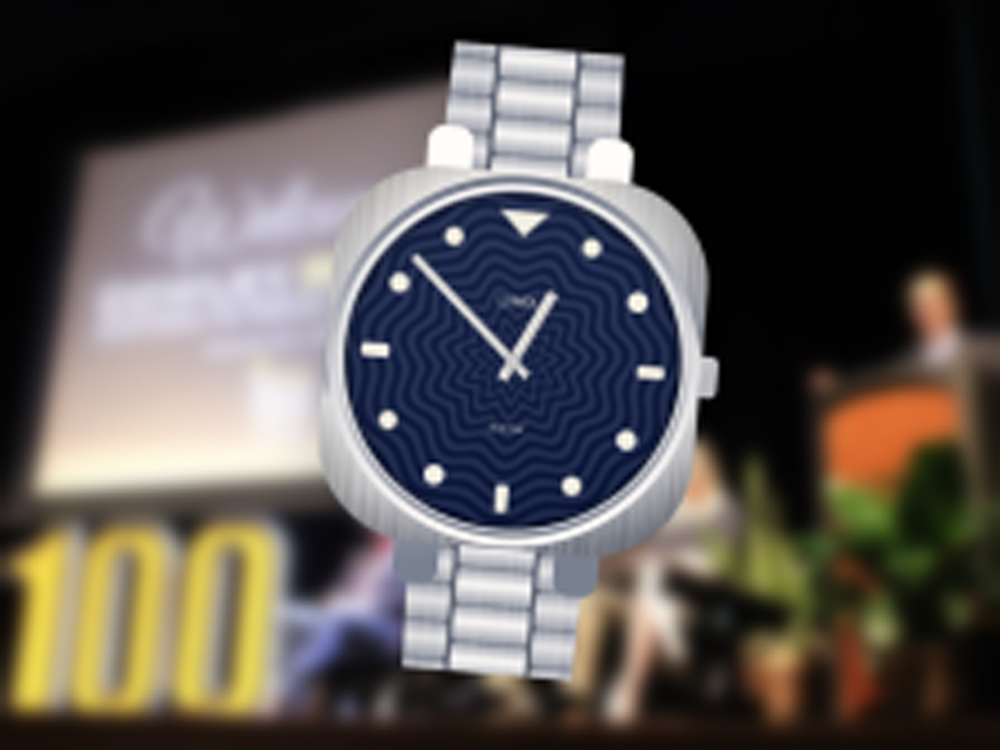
12:52
